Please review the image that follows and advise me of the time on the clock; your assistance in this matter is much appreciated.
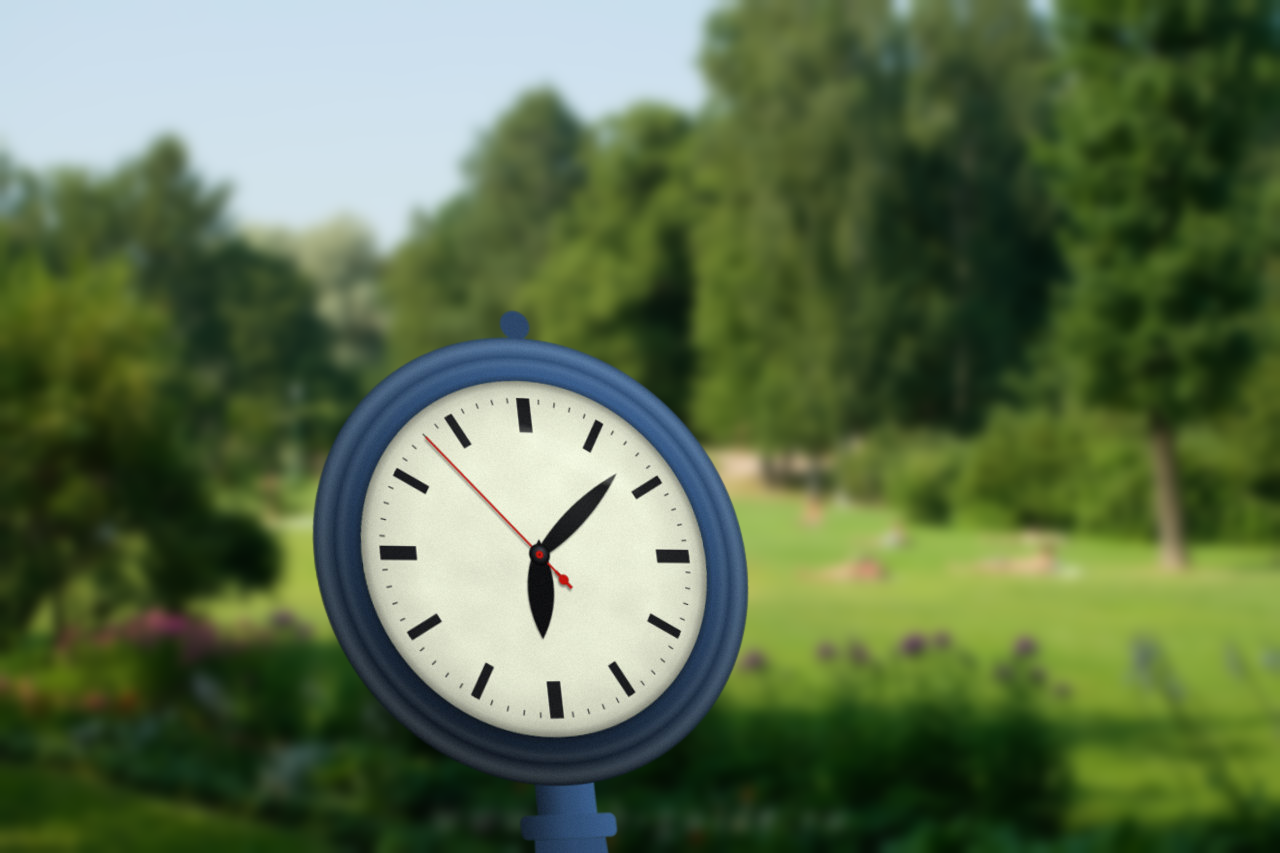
6:07:53
